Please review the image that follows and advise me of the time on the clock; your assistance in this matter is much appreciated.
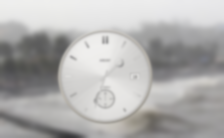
1:33
